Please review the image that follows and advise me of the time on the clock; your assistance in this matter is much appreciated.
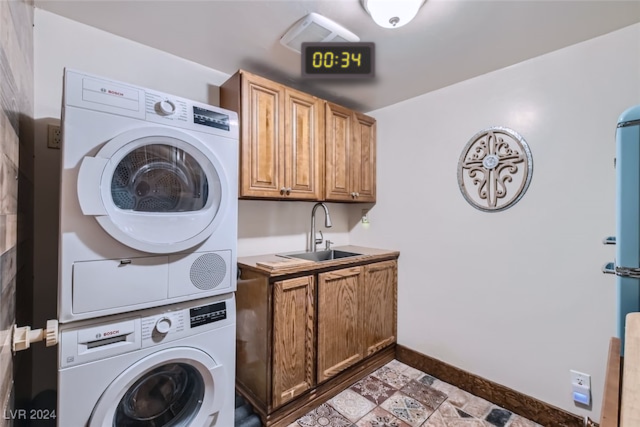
0:34
